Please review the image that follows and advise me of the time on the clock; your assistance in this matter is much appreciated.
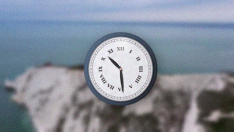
10:29
